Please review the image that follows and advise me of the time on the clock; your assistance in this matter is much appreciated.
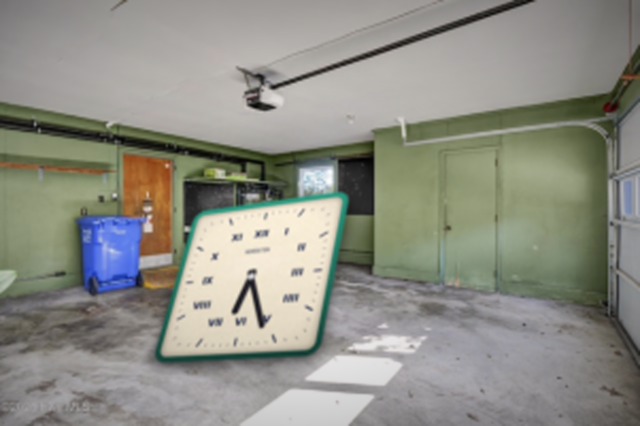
6:26
